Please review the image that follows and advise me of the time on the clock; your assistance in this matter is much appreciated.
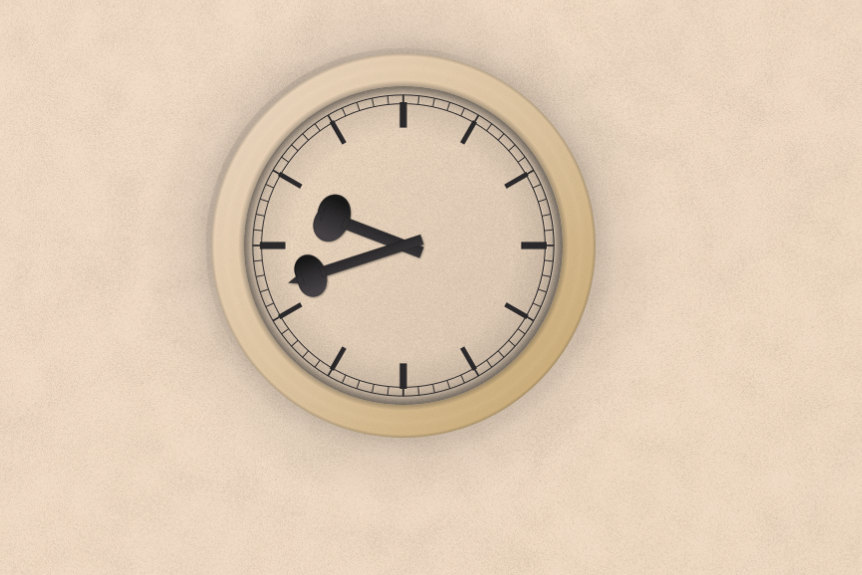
9:42
